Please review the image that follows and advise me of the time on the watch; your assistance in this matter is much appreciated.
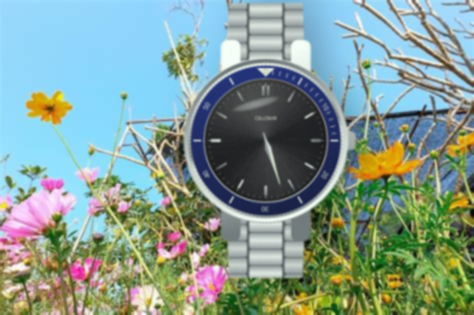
5:27
